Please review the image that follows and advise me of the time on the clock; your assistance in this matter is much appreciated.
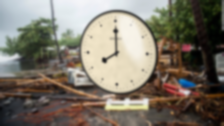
8:00
